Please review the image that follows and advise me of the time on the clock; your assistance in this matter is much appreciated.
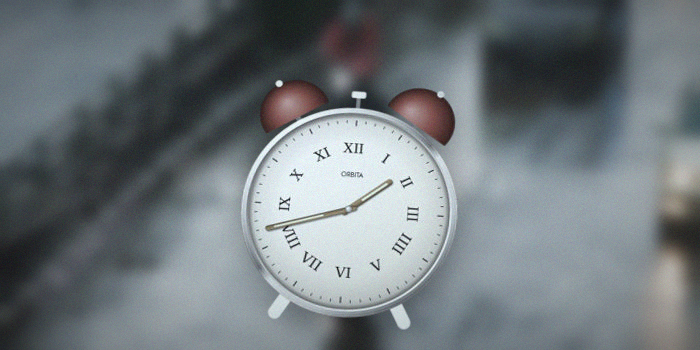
1:42
